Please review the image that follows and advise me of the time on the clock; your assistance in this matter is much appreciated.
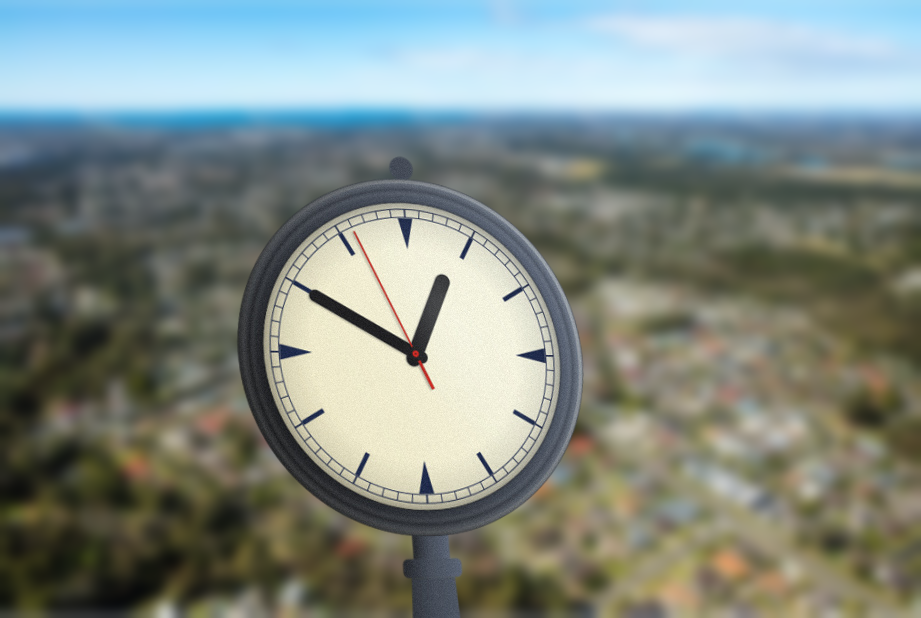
12:49:56
